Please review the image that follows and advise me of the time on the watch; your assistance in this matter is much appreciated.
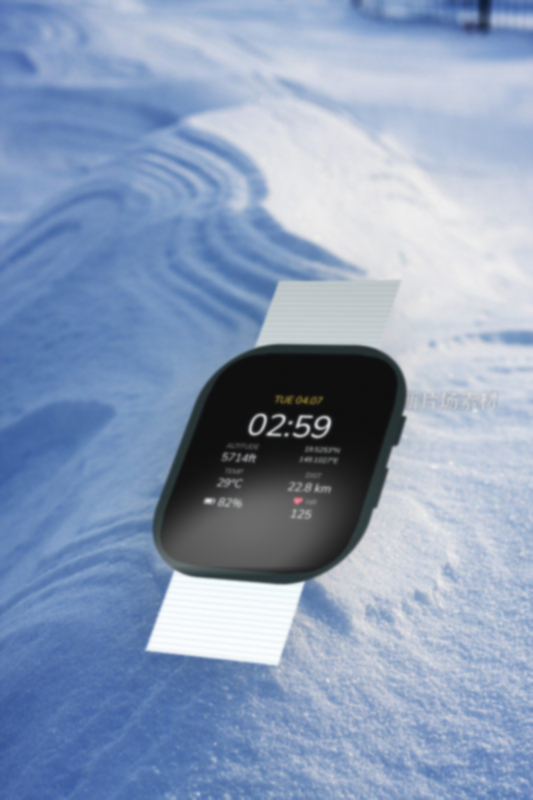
2:59
